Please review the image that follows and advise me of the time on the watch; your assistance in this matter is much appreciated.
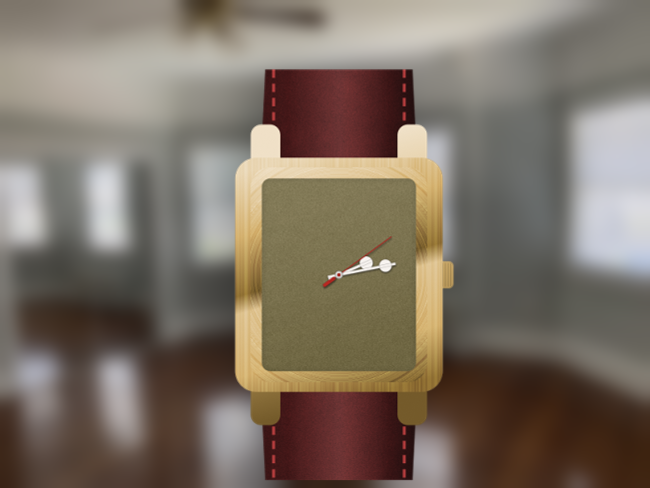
2:13:09
